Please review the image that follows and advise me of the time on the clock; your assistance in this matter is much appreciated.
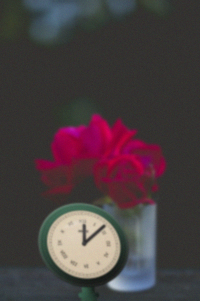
12:08
